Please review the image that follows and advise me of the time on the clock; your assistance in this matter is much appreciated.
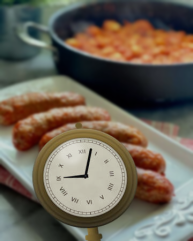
9:03
